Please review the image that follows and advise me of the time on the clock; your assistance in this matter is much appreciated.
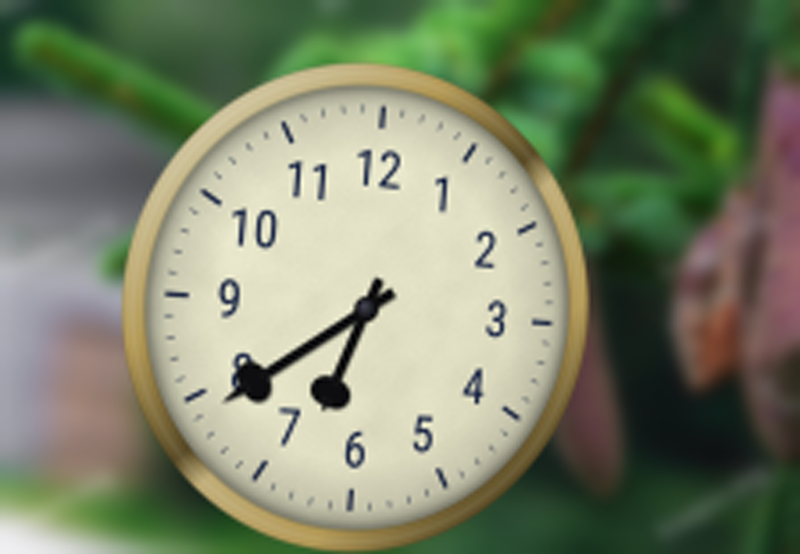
6:39
